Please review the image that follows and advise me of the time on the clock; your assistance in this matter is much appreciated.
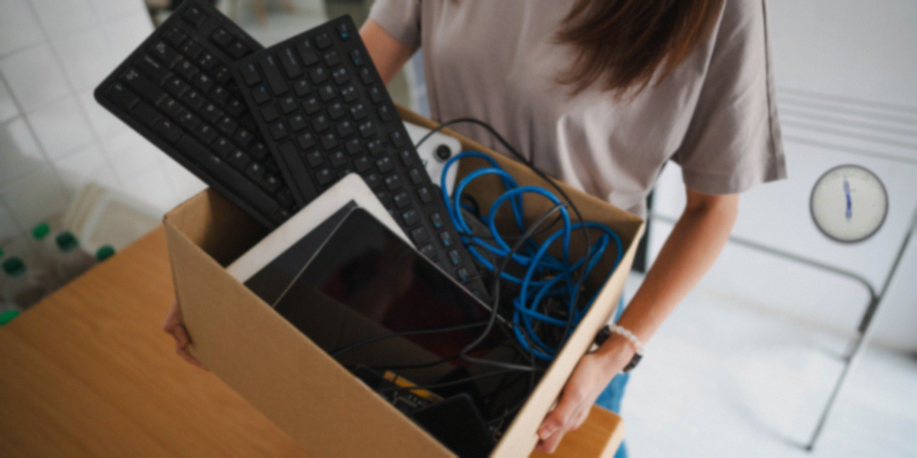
5:58
